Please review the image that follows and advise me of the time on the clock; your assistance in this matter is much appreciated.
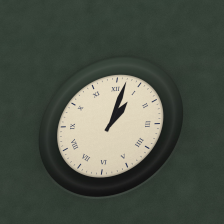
1:02
